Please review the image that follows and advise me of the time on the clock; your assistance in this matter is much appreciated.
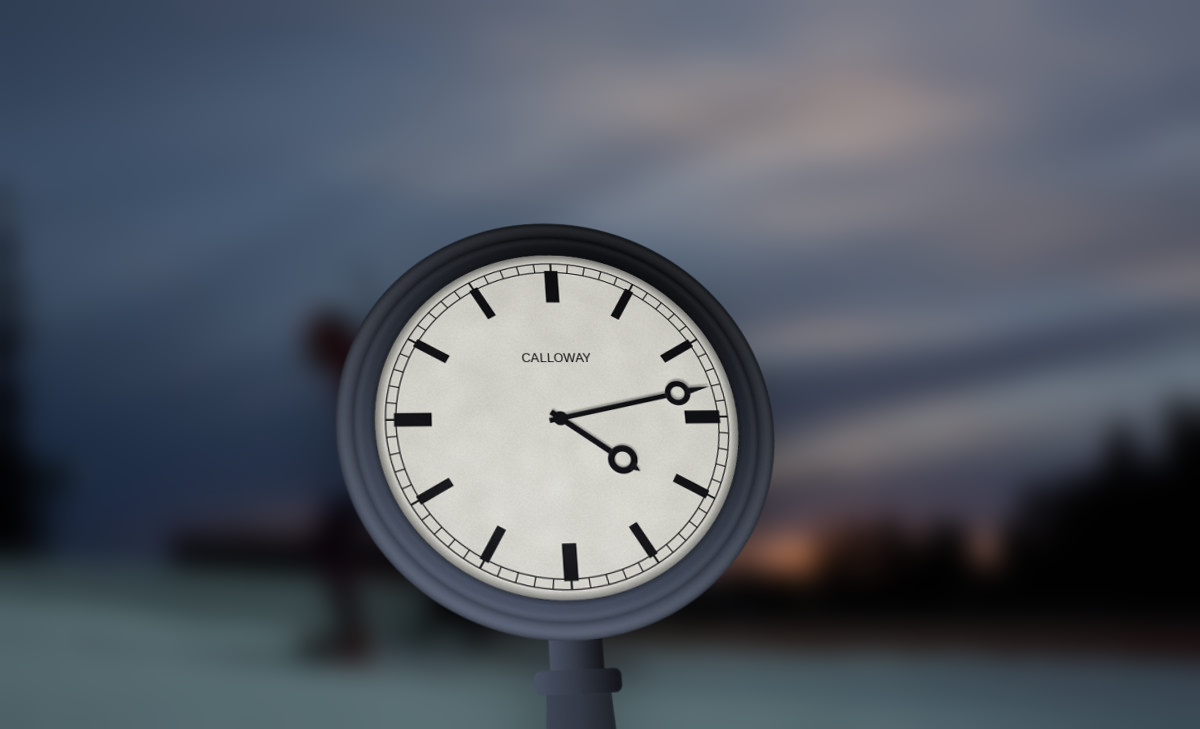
4:13
